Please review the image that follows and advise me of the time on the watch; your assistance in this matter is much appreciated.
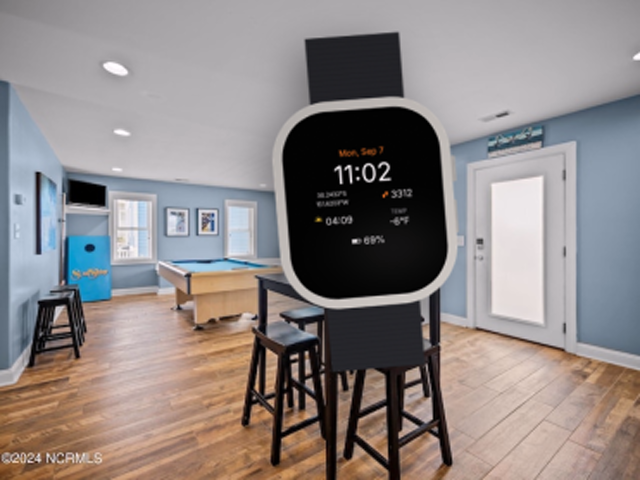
11:02
